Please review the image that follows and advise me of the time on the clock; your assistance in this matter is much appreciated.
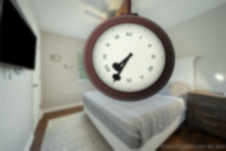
7:35
